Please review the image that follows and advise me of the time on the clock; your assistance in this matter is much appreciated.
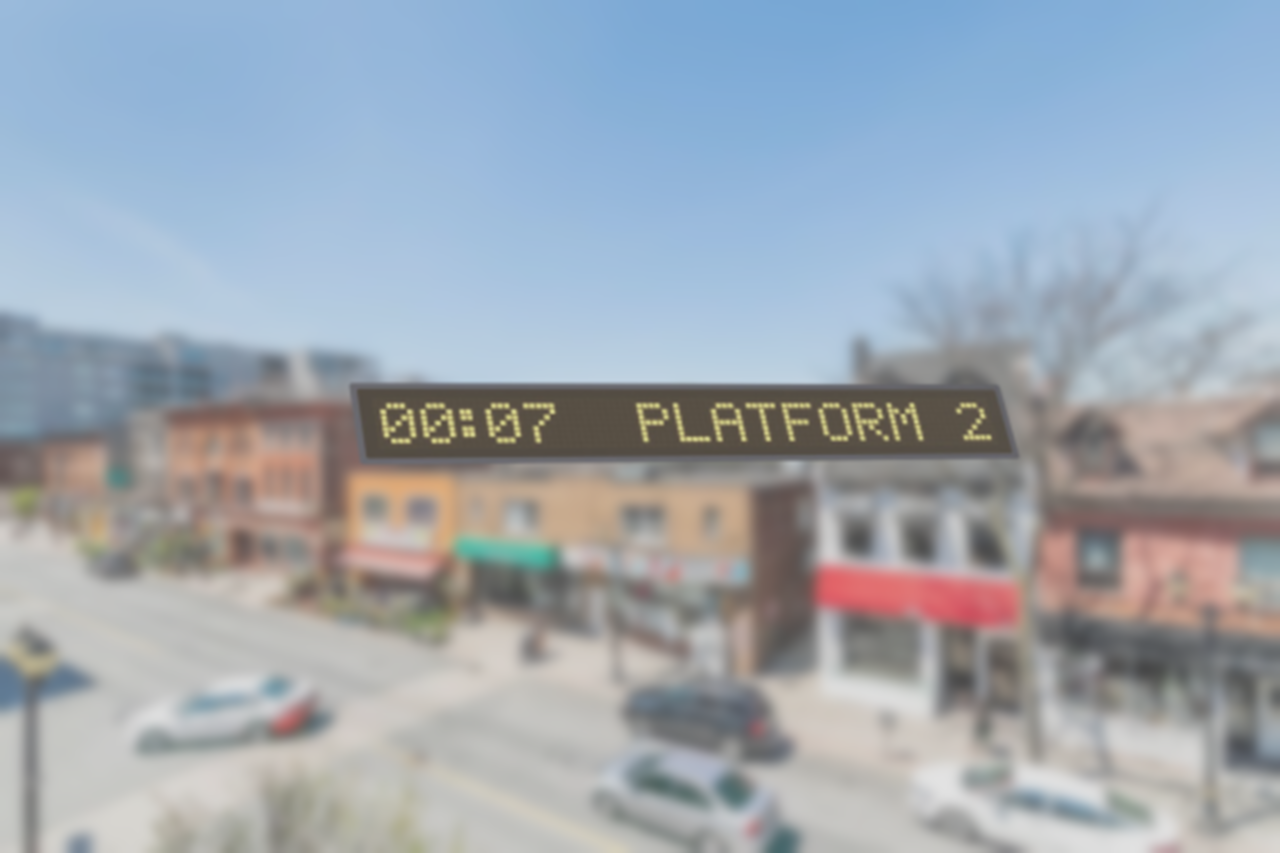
0:07
